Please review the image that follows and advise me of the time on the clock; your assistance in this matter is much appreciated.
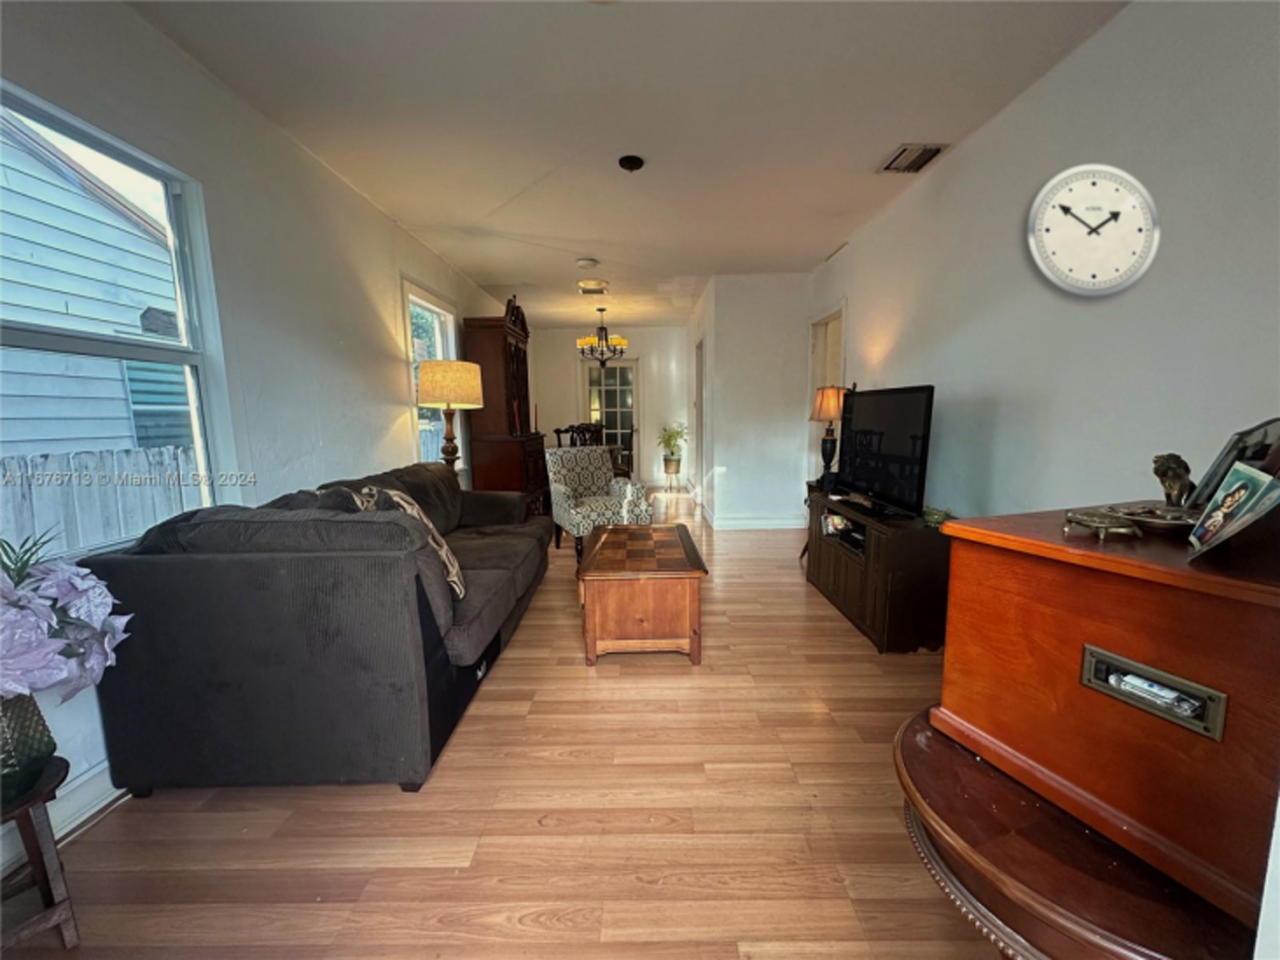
1:51
